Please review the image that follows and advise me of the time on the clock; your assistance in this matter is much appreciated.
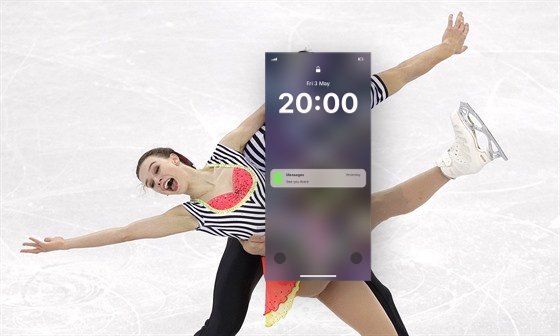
20:00
